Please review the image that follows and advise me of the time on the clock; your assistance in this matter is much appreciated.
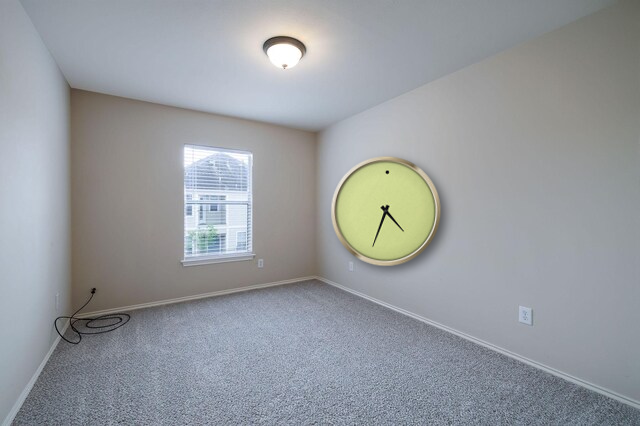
4:33
